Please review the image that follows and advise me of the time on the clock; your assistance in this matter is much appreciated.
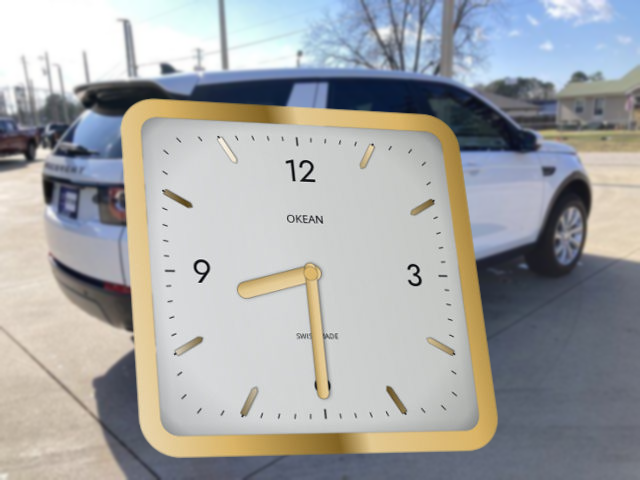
8:30
